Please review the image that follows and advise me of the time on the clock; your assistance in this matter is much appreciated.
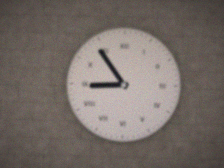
8:54
